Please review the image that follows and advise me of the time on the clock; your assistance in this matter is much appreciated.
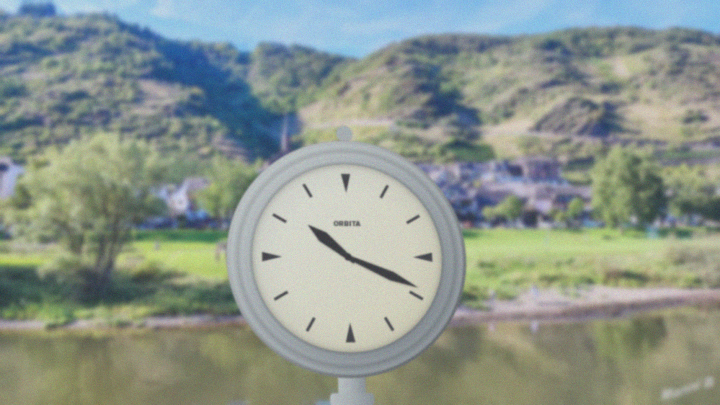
10:19
